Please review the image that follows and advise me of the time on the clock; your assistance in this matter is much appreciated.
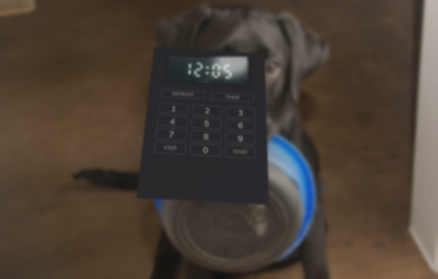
12:05
